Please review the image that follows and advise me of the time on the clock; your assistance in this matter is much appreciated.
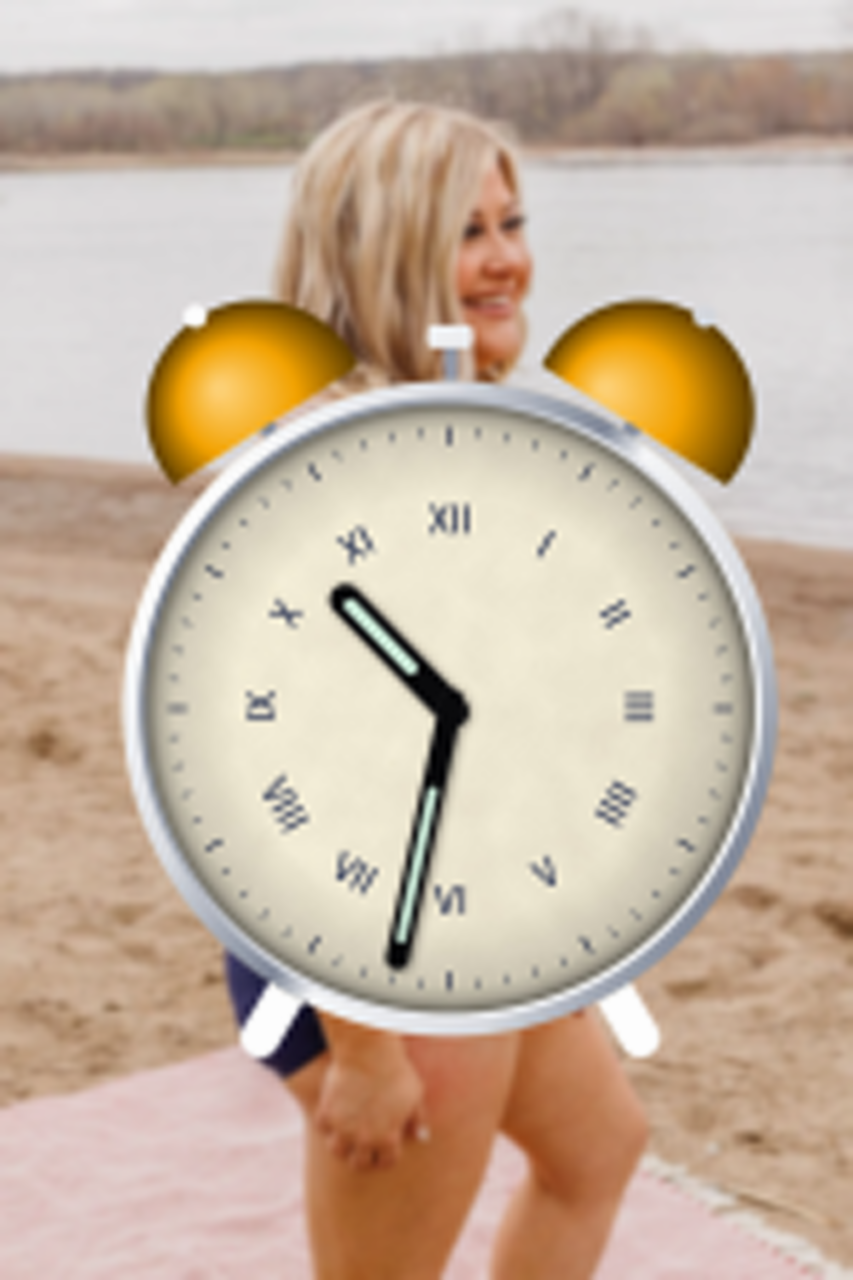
10:32
